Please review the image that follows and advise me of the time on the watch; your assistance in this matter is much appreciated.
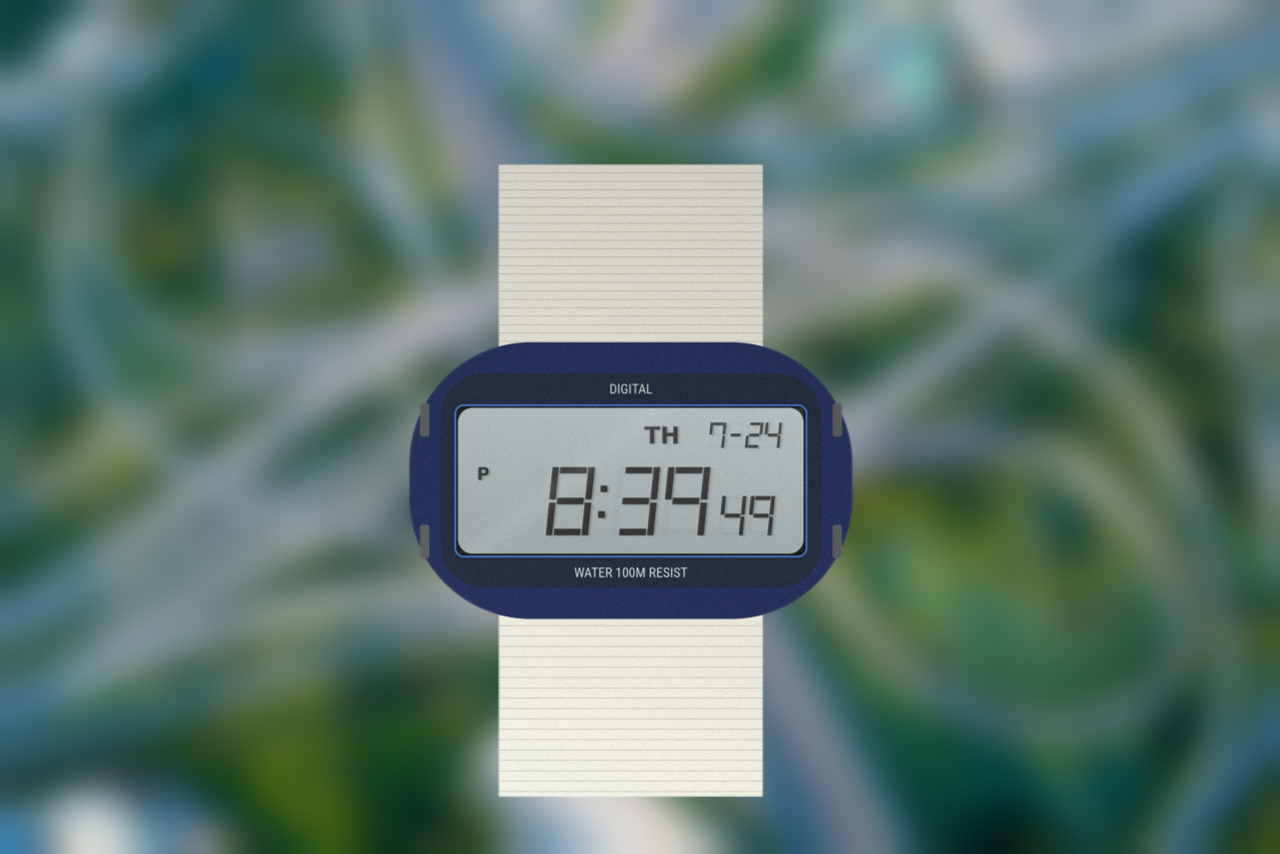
8:39:49
